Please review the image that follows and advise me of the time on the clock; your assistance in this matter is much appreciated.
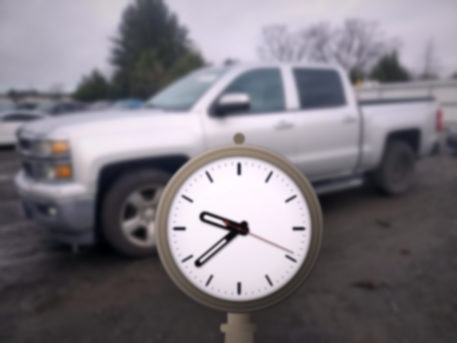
9:38:19
